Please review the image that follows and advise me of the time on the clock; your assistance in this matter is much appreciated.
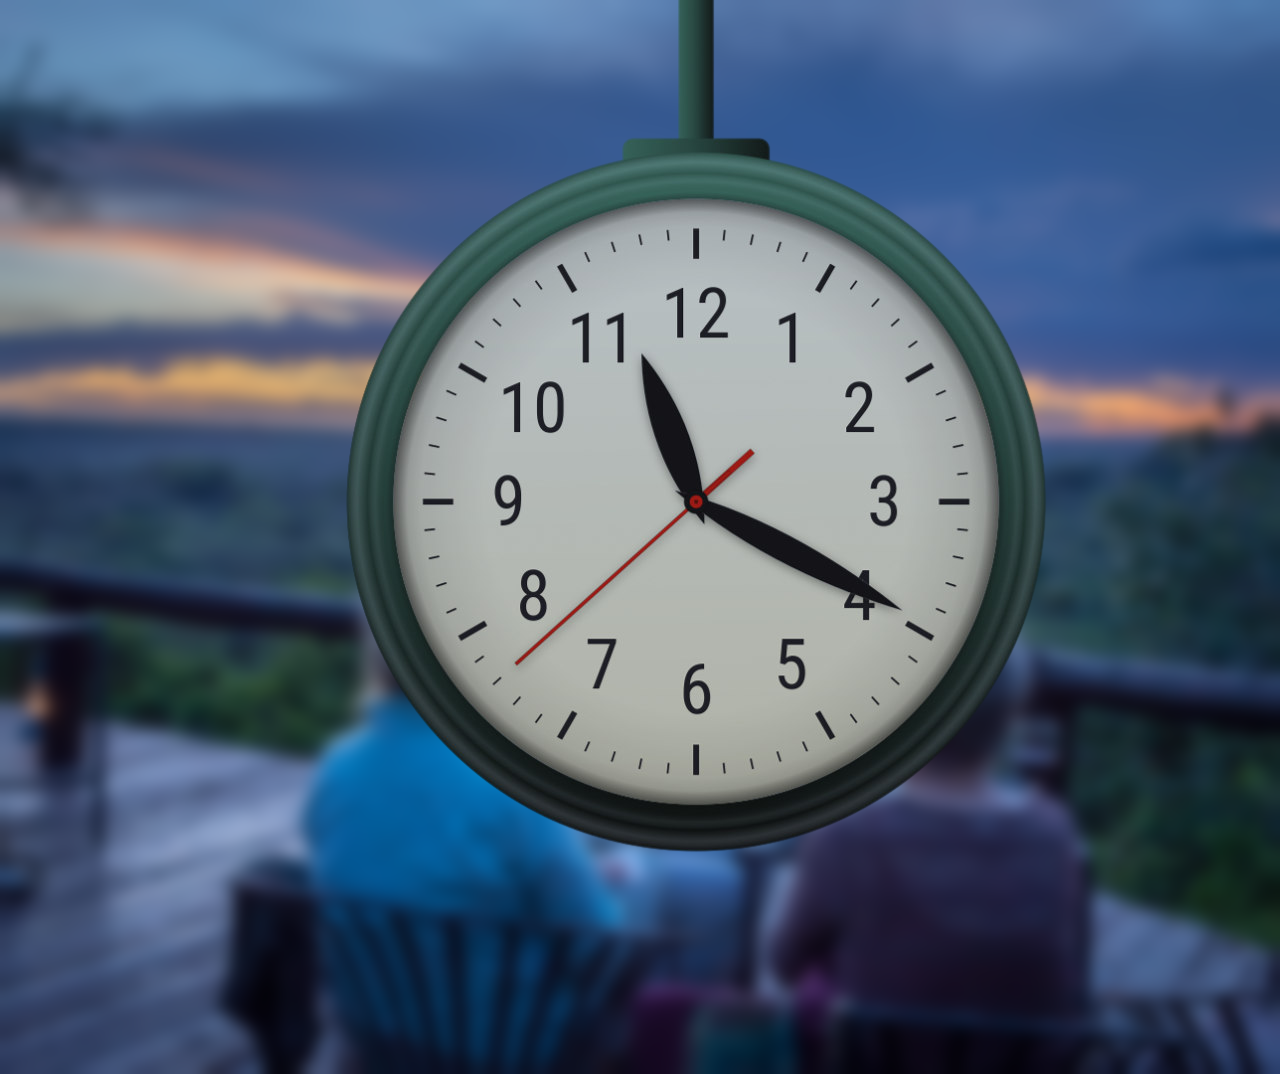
11:19:38
